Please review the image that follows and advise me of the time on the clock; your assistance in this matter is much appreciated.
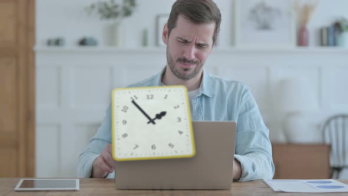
1:54
